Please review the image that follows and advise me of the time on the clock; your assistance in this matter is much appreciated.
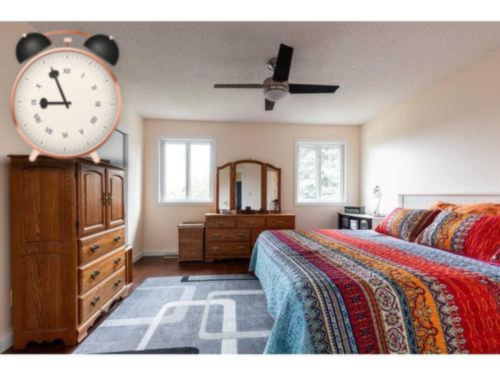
8:56
